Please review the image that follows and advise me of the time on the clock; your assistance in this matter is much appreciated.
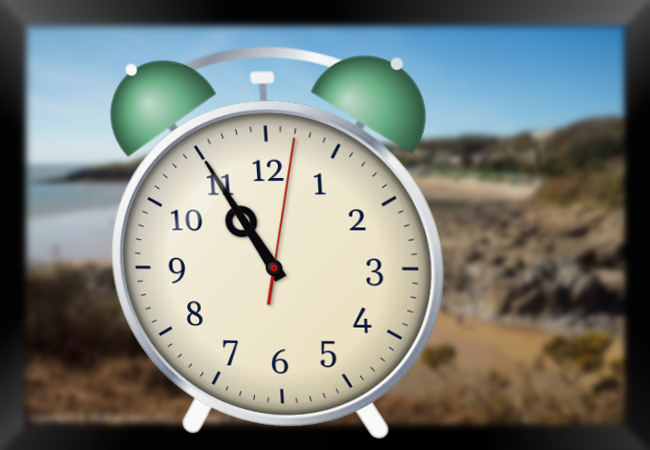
10:55:02
